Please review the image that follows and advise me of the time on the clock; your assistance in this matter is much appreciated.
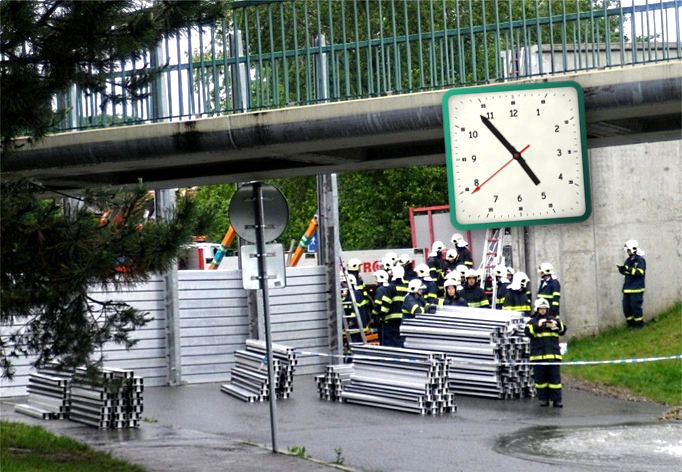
4:53:39
